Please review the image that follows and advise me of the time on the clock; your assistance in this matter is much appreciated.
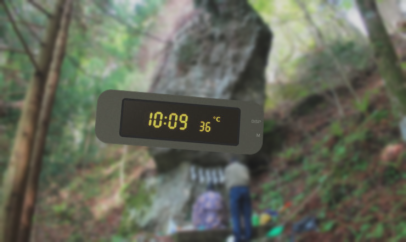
10:09
